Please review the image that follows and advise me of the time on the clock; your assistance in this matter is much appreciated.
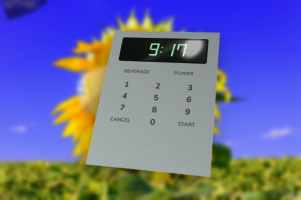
9:17
